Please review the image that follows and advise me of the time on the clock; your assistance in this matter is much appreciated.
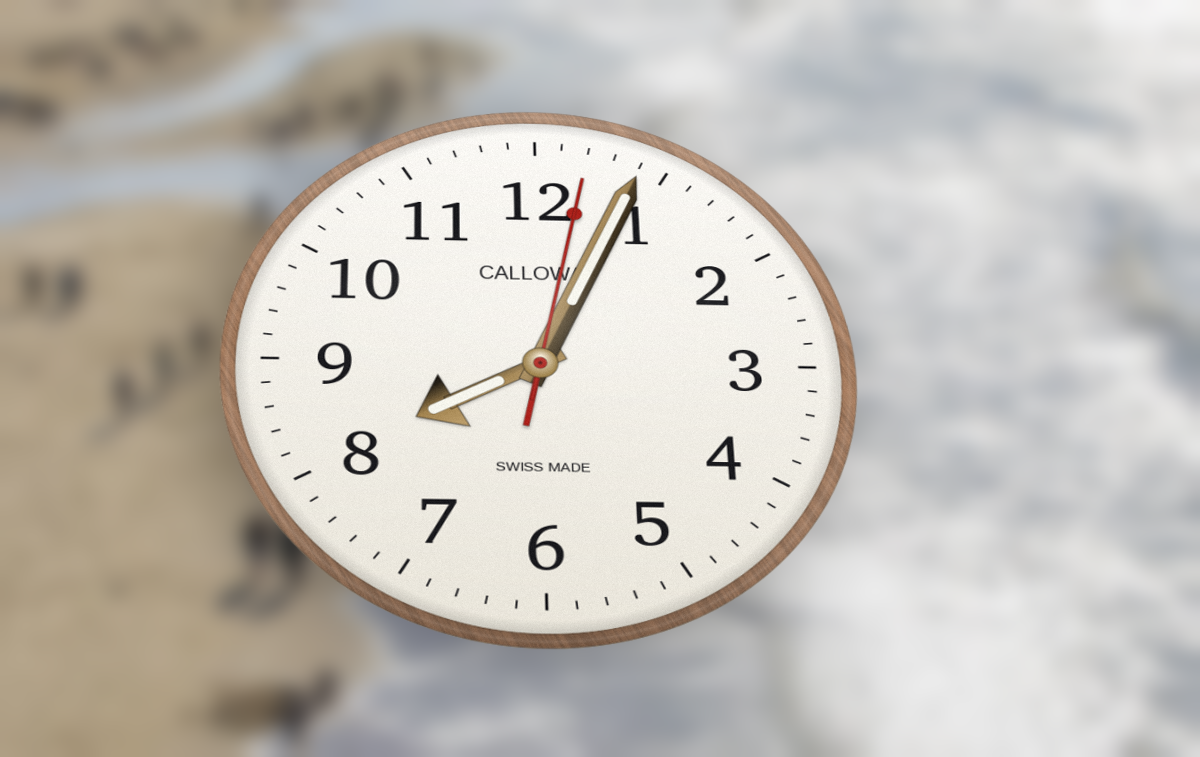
8:04:02
